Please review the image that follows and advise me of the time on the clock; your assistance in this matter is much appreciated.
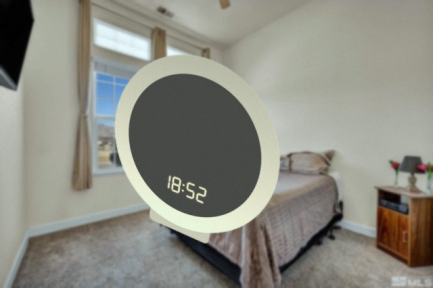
18:52
